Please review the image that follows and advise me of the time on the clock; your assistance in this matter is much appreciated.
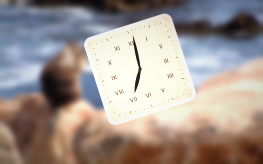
7:01
